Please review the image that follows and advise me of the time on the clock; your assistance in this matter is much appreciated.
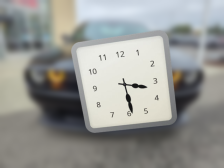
3:29
